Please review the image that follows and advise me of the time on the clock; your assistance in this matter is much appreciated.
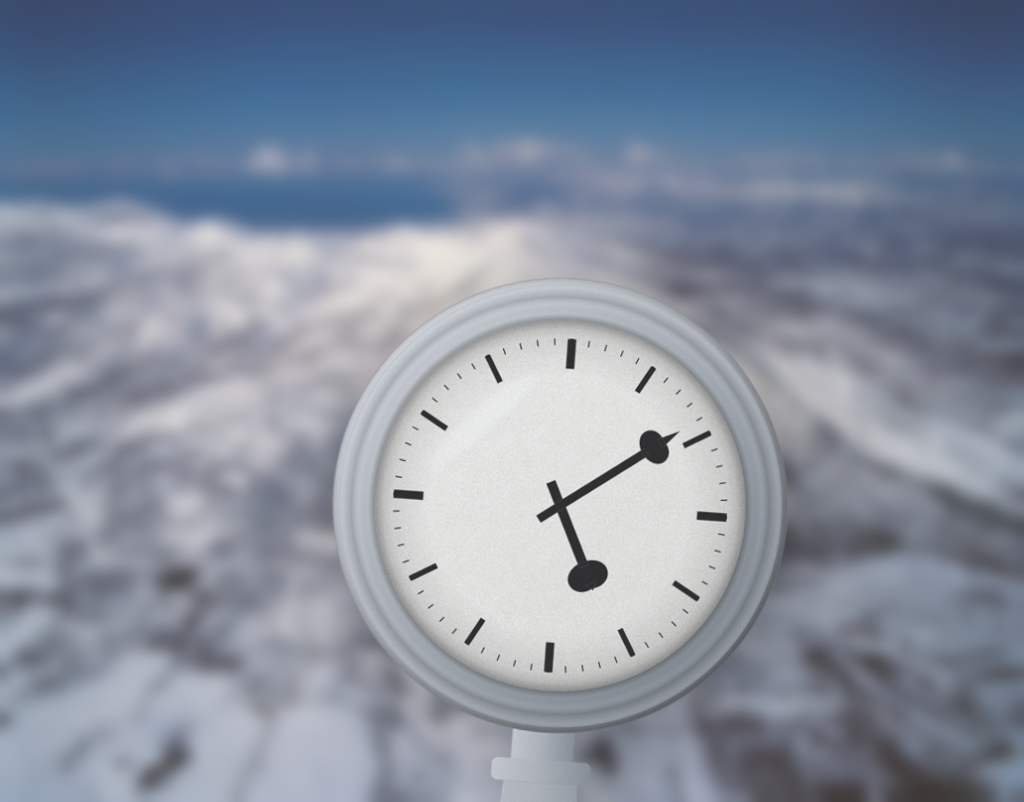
5:09
